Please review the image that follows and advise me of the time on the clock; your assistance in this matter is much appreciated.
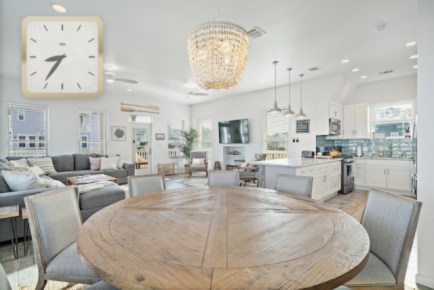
8:36
